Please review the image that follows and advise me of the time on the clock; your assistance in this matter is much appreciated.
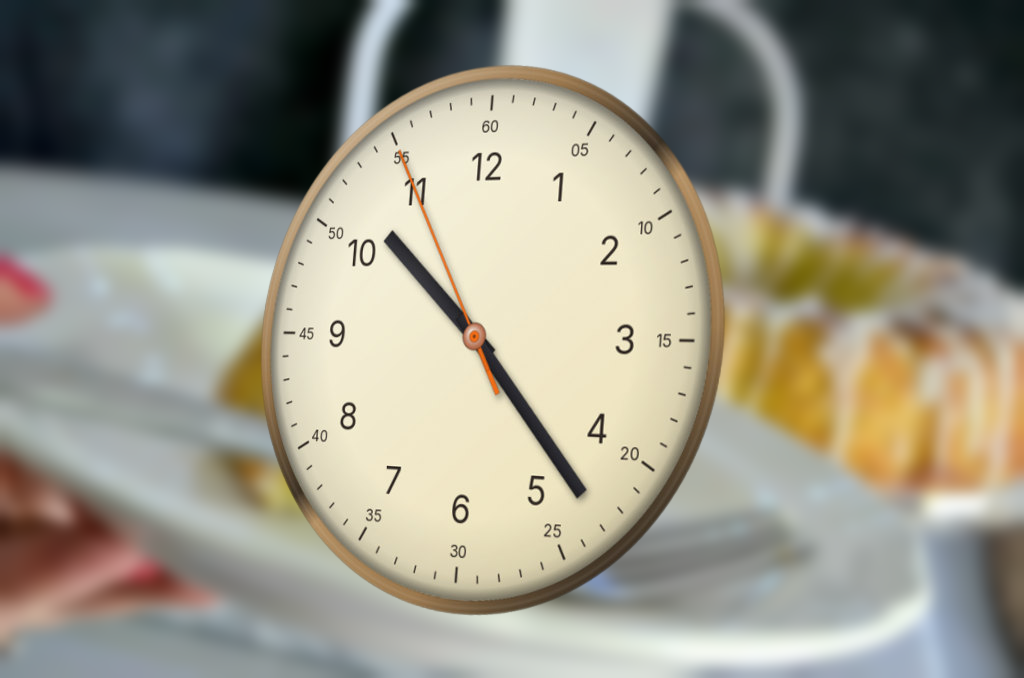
10:22:55
